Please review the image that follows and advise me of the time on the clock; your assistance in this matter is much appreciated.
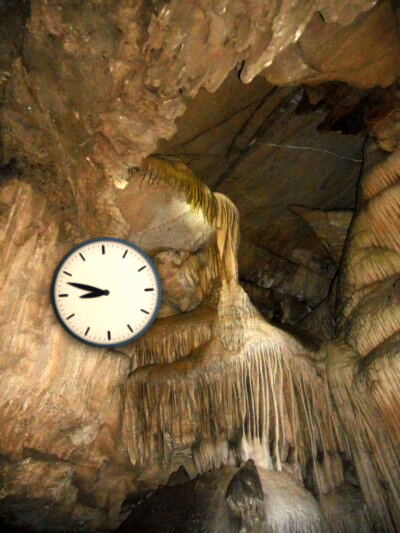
8:48
